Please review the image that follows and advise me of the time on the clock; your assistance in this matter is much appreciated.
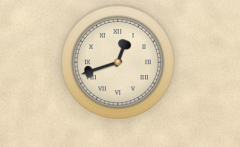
12:42
